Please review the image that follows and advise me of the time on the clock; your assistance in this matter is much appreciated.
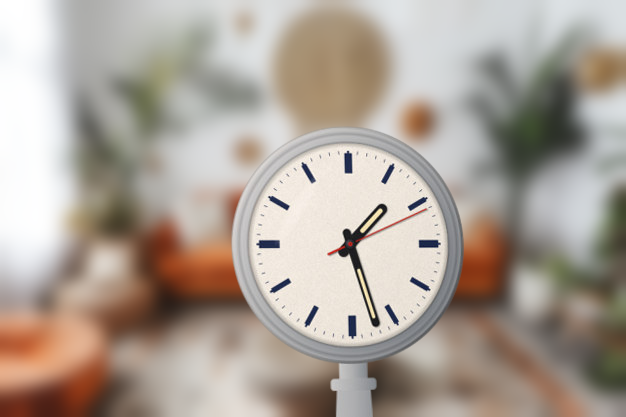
1:27:11
